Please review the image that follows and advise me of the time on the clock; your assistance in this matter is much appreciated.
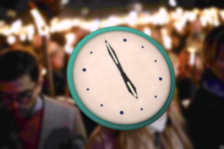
4:55
